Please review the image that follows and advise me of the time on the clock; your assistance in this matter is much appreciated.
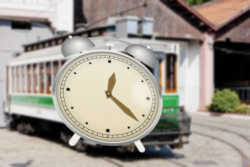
12:22
